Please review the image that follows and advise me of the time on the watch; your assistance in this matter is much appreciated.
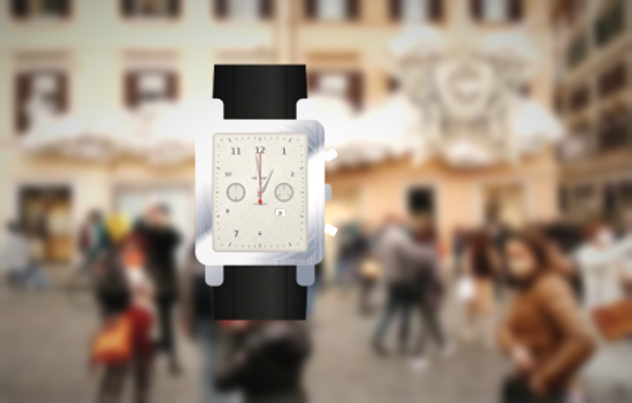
12:59
